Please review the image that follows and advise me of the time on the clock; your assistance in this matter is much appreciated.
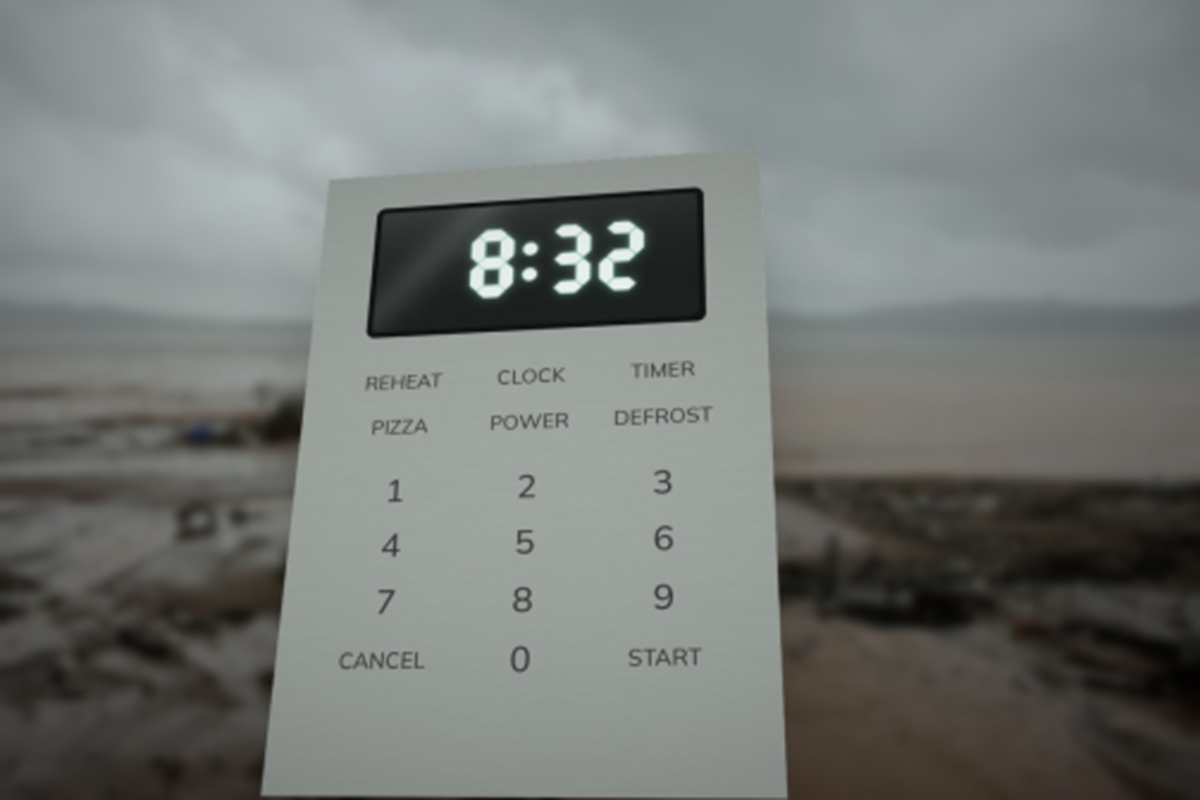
8:32
